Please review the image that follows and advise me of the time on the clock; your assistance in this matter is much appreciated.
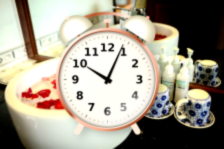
10:04
